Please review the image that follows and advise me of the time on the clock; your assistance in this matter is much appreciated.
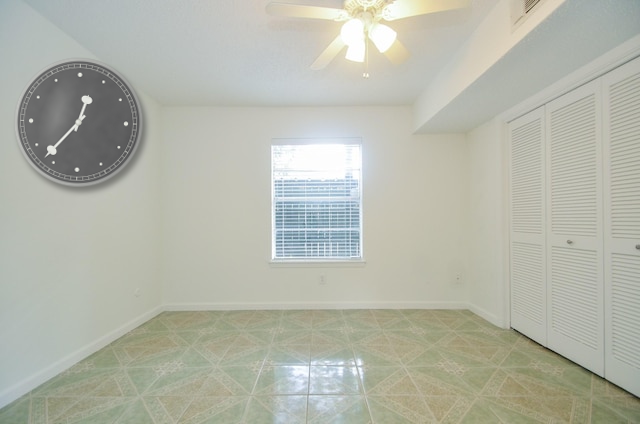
12:37
